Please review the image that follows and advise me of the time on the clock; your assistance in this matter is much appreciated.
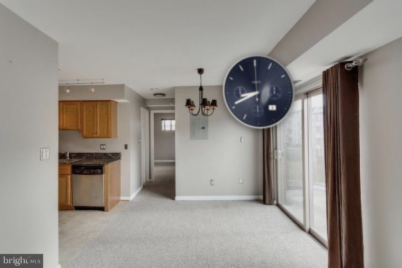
8:41
